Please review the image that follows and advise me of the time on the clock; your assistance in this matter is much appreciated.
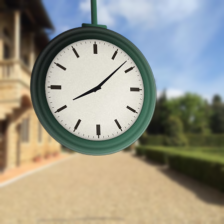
8:08
